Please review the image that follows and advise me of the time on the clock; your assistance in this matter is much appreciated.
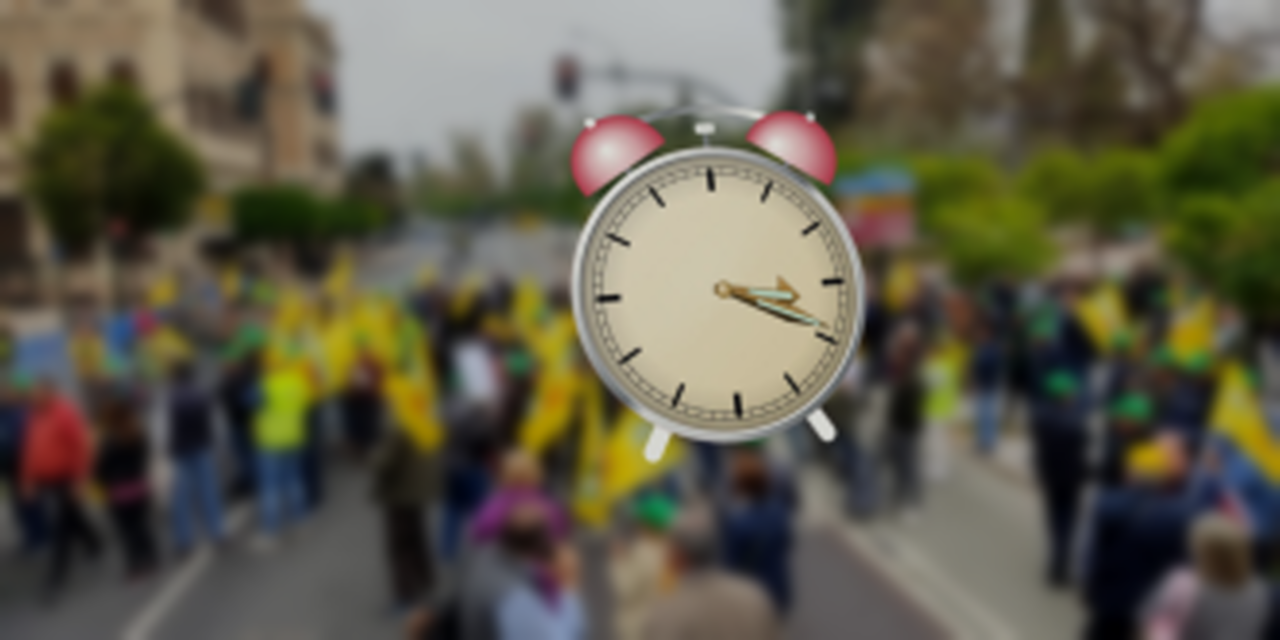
3:19
